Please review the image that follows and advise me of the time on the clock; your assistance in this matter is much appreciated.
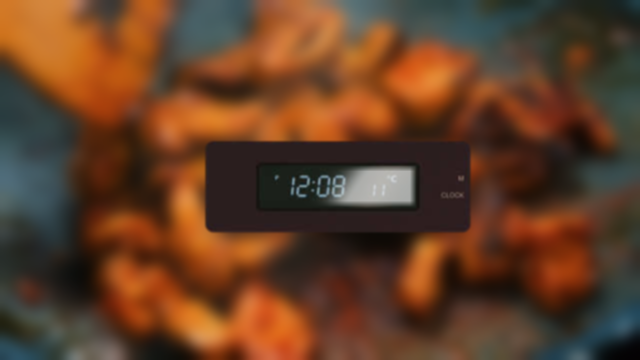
12:08
